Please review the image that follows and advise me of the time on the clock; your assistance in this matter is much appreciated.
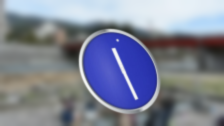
11:27
